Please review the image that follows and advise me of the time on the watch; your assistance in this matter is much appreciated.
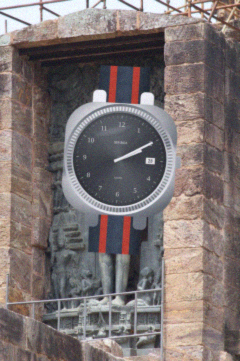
2:10
